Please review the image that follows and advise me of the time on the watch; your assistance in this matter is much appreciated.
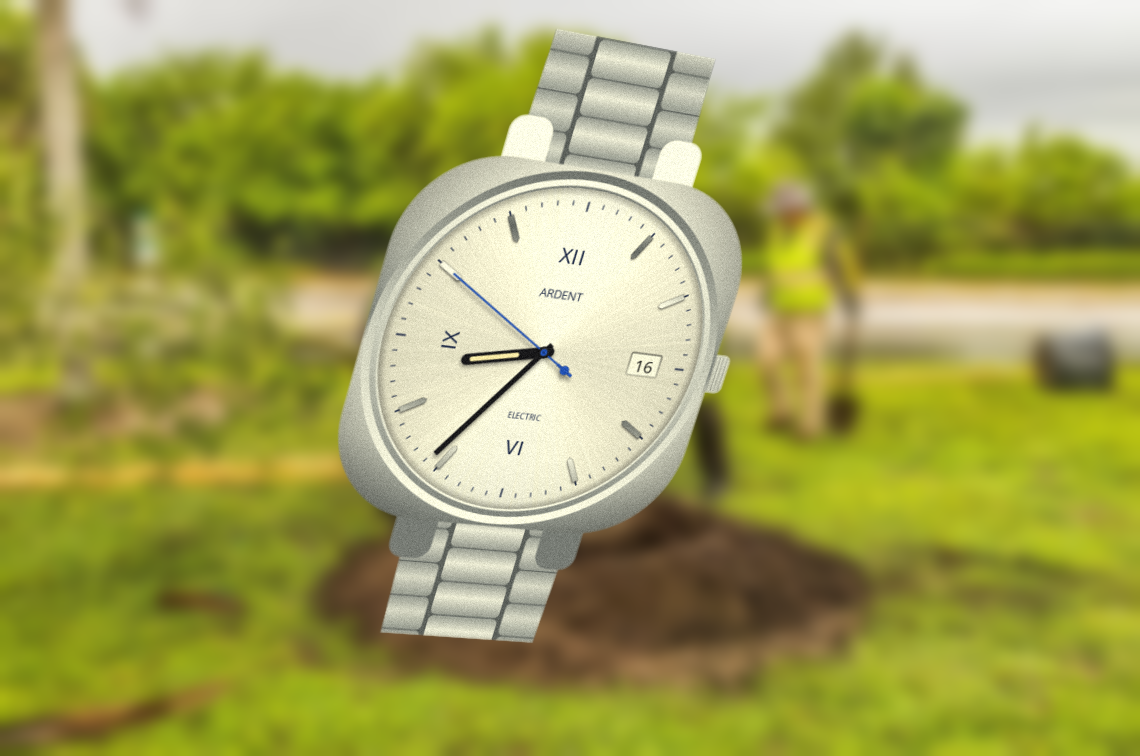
8:35:50
